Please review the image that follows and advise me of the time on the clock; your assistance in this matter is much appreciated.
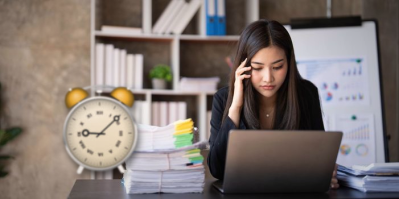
9:08
